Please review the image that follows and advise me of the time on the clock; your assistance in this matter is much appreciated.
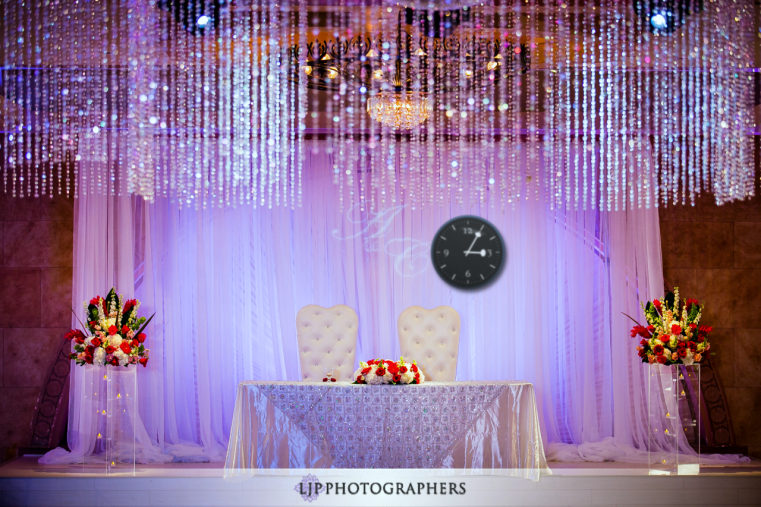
3:05
